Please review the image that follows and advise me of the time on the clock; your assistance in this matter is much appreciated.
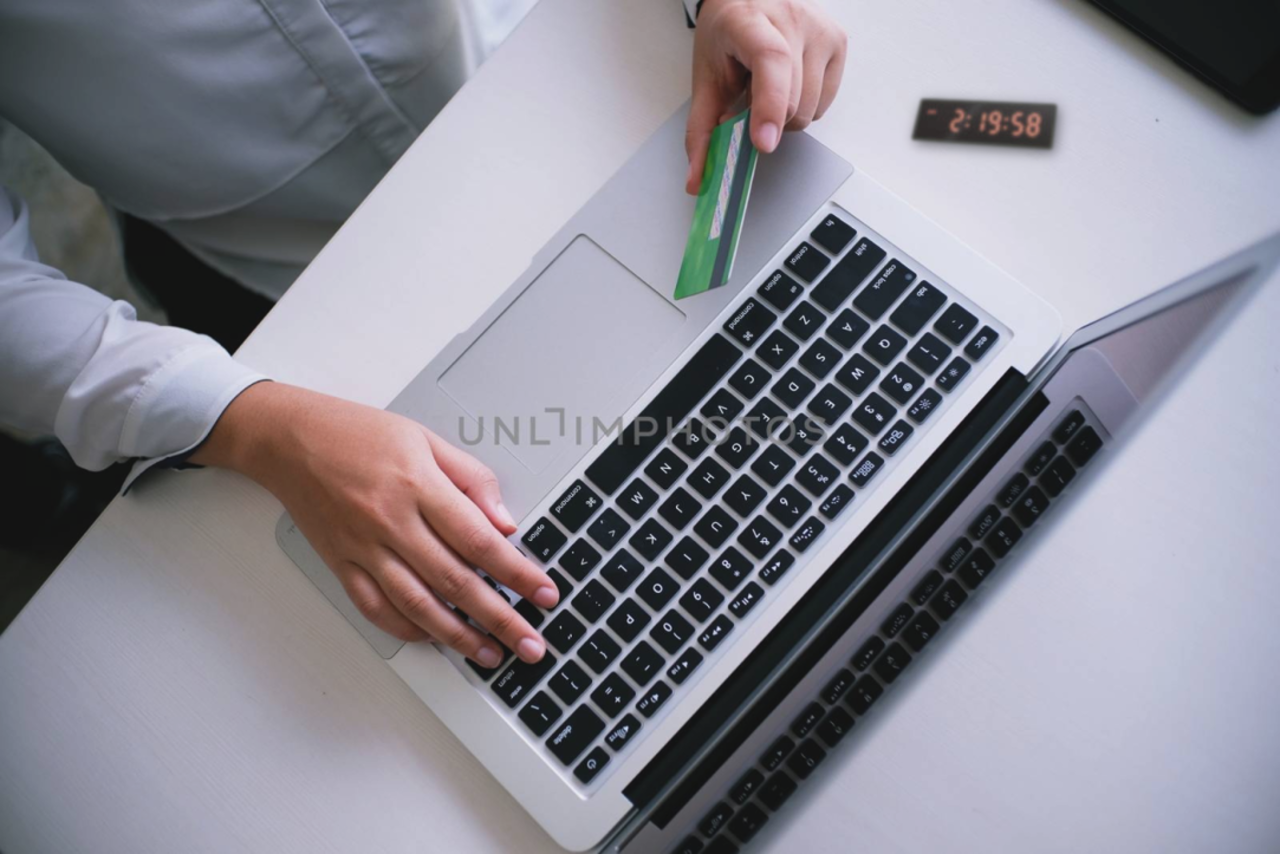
2:19:58
